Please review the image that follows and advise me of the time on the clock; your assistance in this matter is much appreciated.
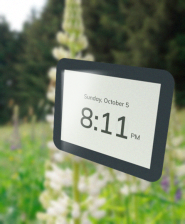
8:11
